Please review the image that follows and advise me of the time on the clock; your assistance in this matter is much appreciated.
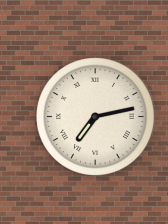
7:13
